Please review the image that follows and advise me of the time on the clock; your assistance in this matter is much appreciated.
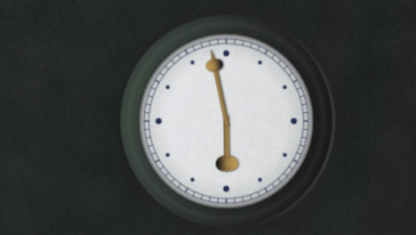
5:58
